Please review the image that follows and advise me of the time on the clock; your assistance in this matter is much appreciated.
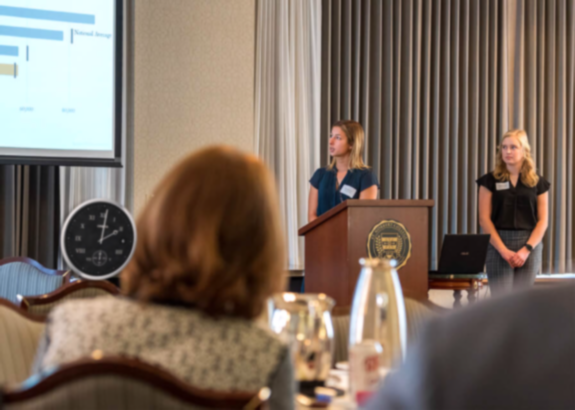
2:01
